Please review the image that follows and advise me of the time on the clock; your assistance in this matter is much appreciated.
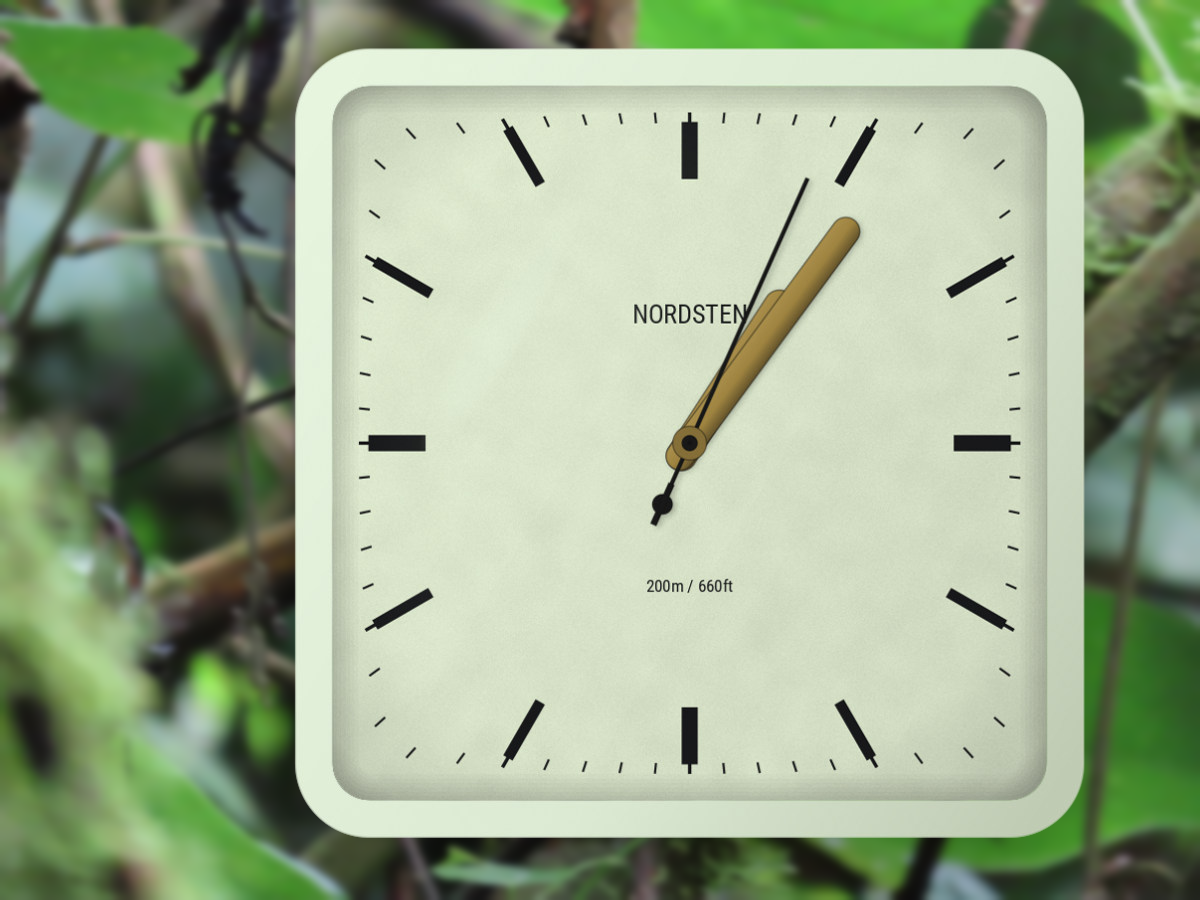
1:06:04
